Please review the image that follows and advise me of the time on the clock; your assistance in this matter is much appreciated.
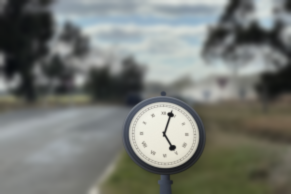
5:03
